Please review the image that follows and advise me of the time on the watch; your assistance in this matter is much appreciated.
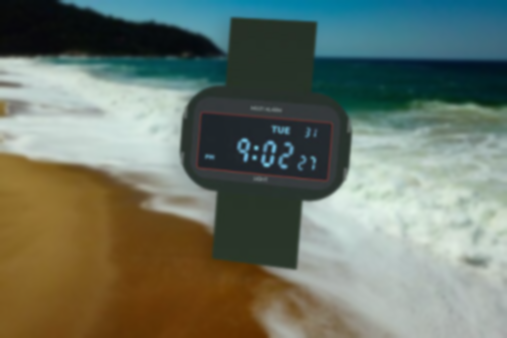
9:02:27
